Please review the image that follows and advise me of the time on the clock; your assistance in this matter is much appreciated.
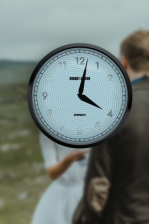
4:02
